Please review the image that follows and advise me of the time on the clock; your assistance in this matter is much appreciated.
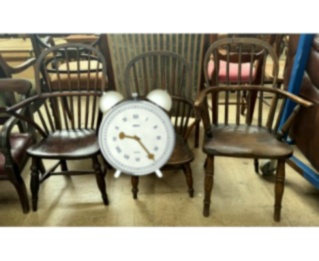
9:24
